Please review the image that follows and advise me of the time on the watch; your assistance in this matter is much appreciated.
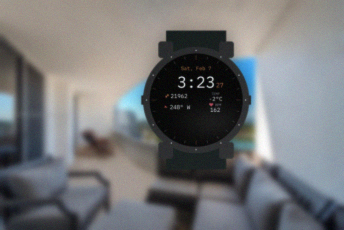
3:23
